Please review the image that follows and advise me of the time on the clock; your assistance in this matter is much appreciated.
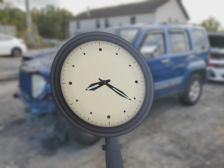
8:21
